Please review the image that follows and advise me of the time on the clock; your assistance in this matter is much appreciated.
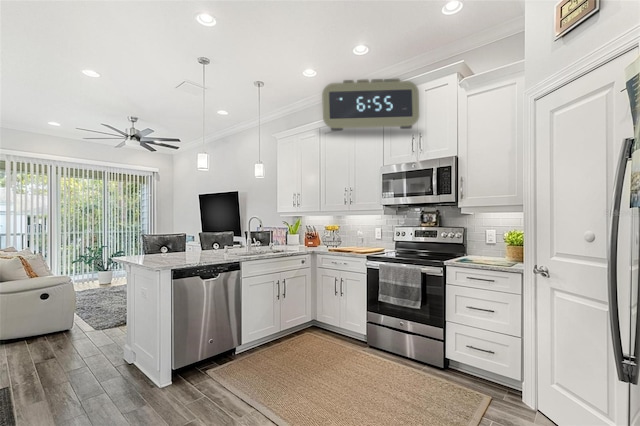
6:55
